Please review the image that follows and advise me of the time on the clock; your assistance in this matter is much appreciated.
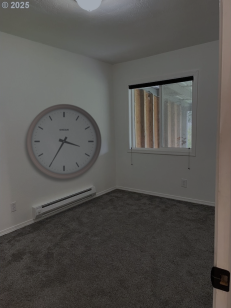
3:35
